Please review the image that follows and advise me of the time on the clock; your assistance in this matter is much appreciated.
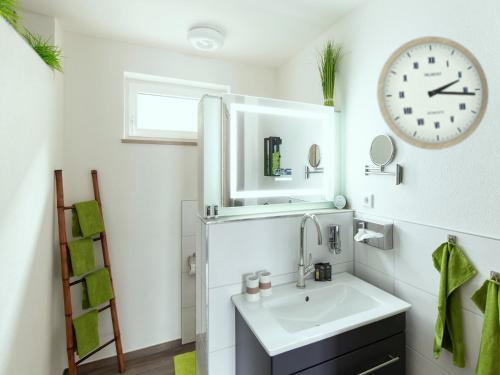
2:16
